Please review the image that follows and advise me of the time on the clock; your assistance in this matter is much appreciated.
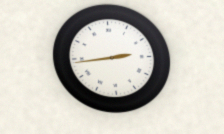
2:44
